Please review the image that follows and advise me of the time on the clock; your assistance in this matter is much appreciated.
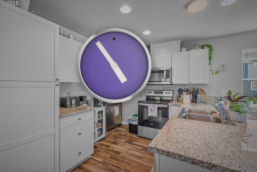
4:54
